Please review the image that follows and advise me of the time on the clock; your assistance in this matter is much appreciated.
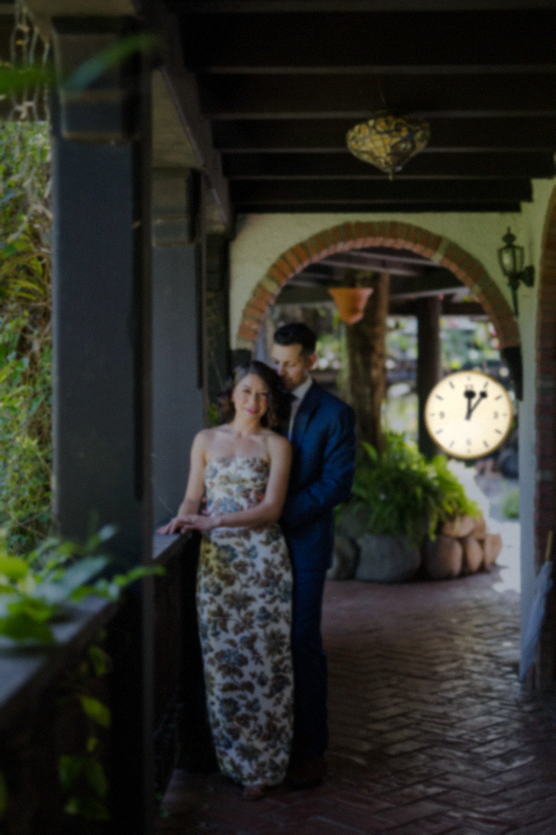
12:06
